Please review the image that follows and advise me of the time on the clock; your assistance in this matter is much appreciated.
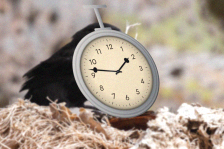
1:47
